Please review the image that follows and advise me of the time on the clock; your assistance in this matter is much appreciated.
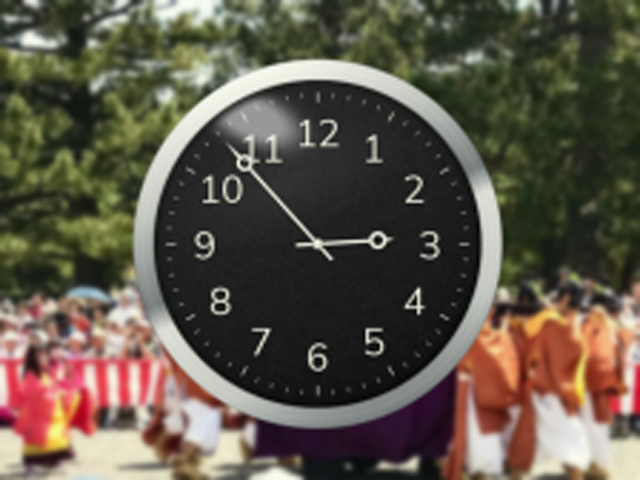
2:53
